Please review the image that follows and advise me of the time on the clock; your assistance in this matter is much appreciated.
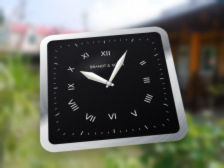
10:05
